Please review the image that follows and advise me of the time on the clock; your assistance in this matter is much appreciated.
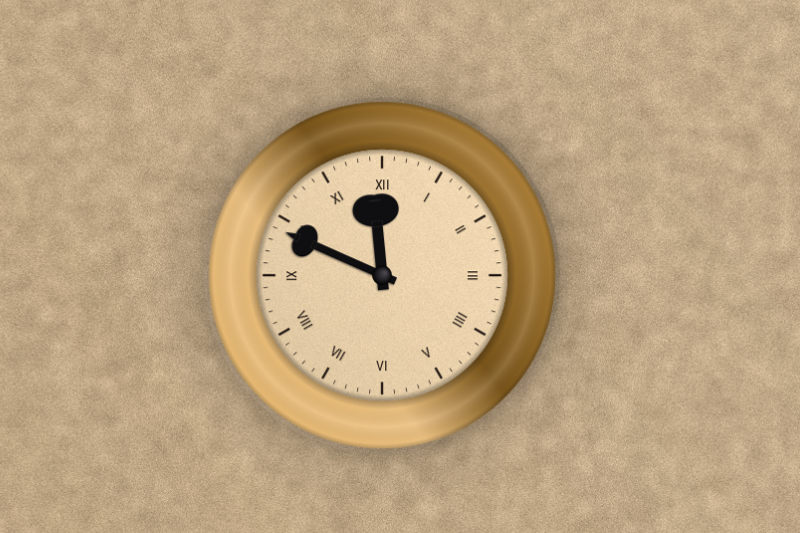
11:49
